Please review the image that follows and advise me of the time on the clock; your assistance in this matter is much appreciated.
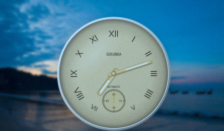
7:12
